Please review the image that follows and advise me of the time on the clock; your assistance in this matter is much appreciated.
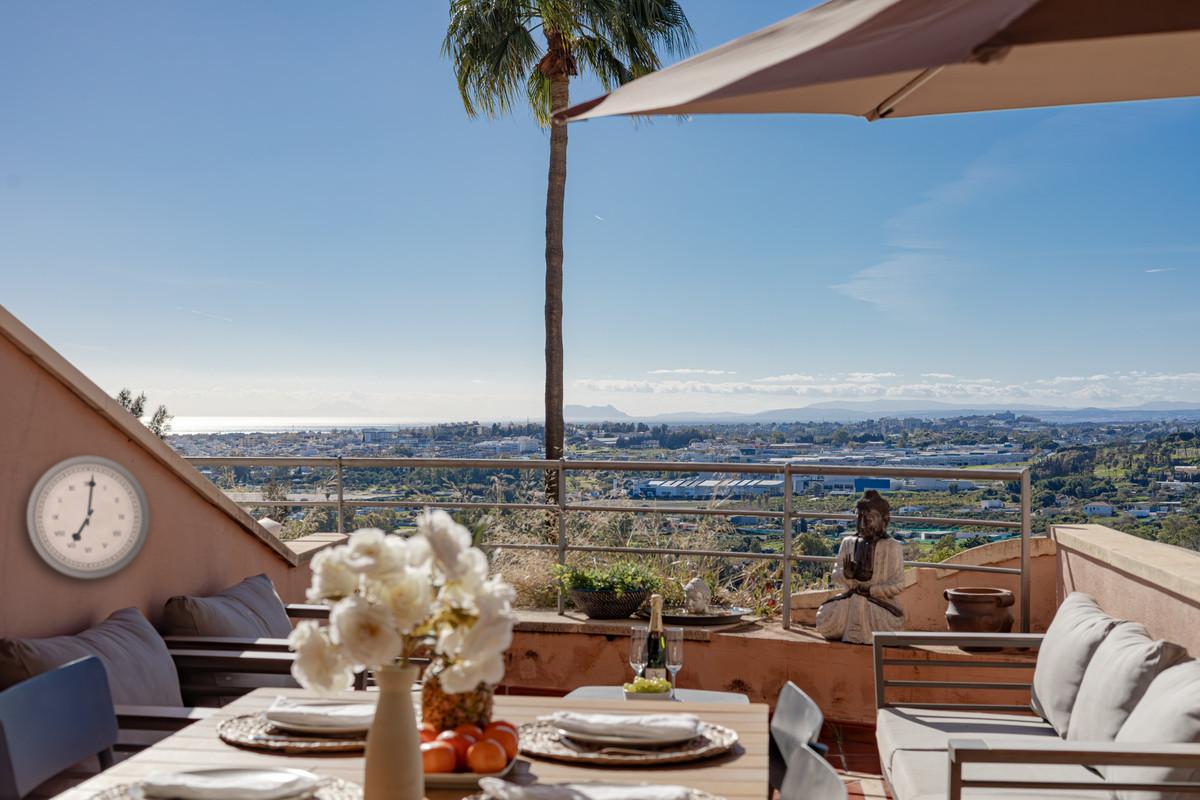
7:01
